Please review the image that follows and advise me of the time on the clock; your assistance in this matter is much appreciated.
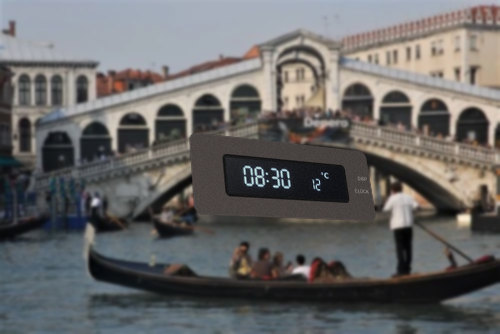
8:30
